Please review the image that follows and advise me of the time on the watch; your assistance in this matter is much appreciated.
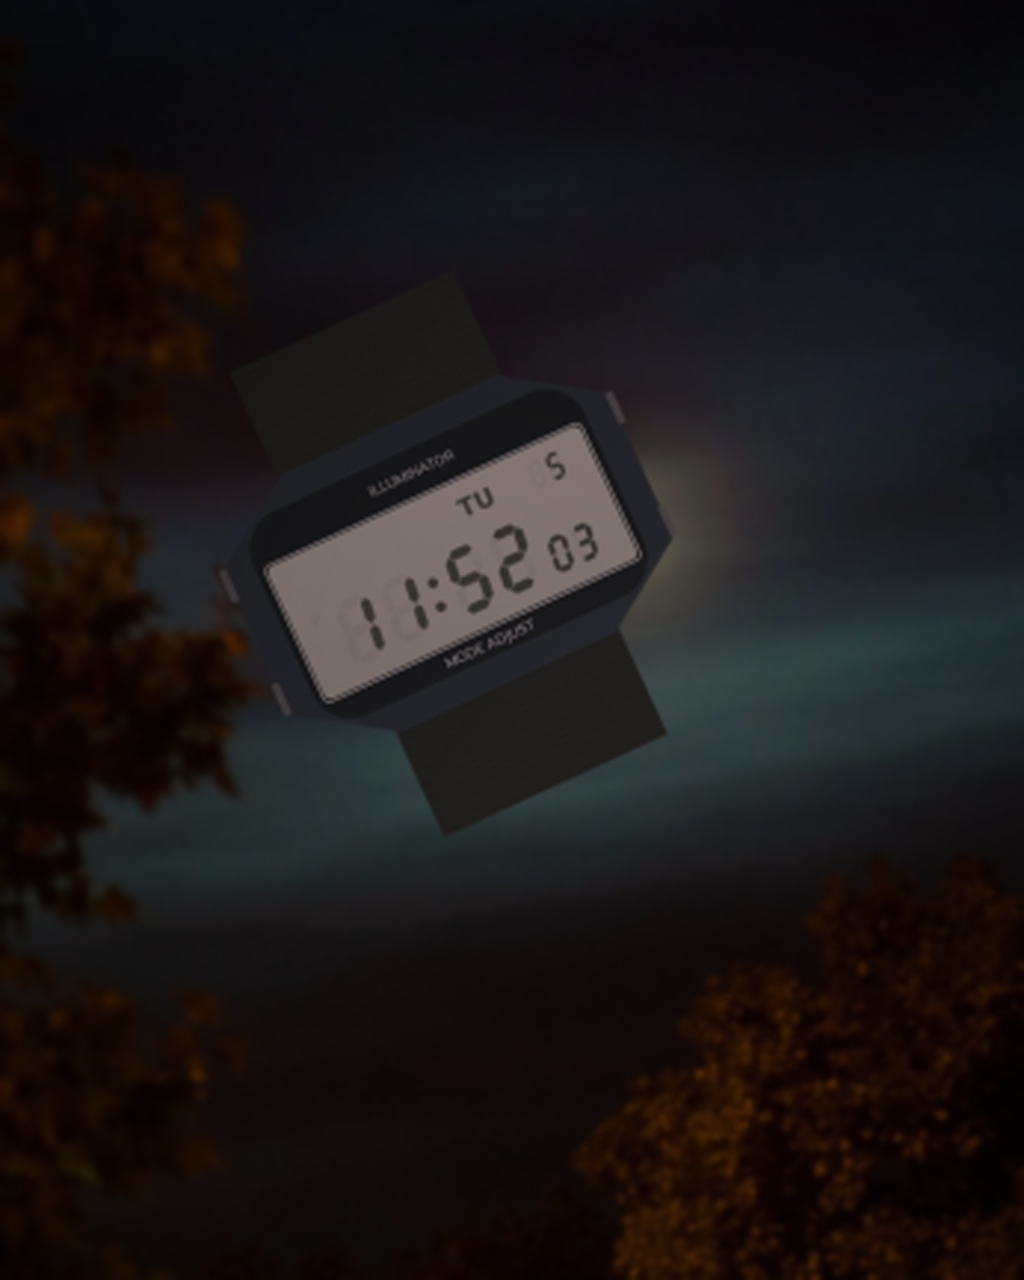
11:52:03
